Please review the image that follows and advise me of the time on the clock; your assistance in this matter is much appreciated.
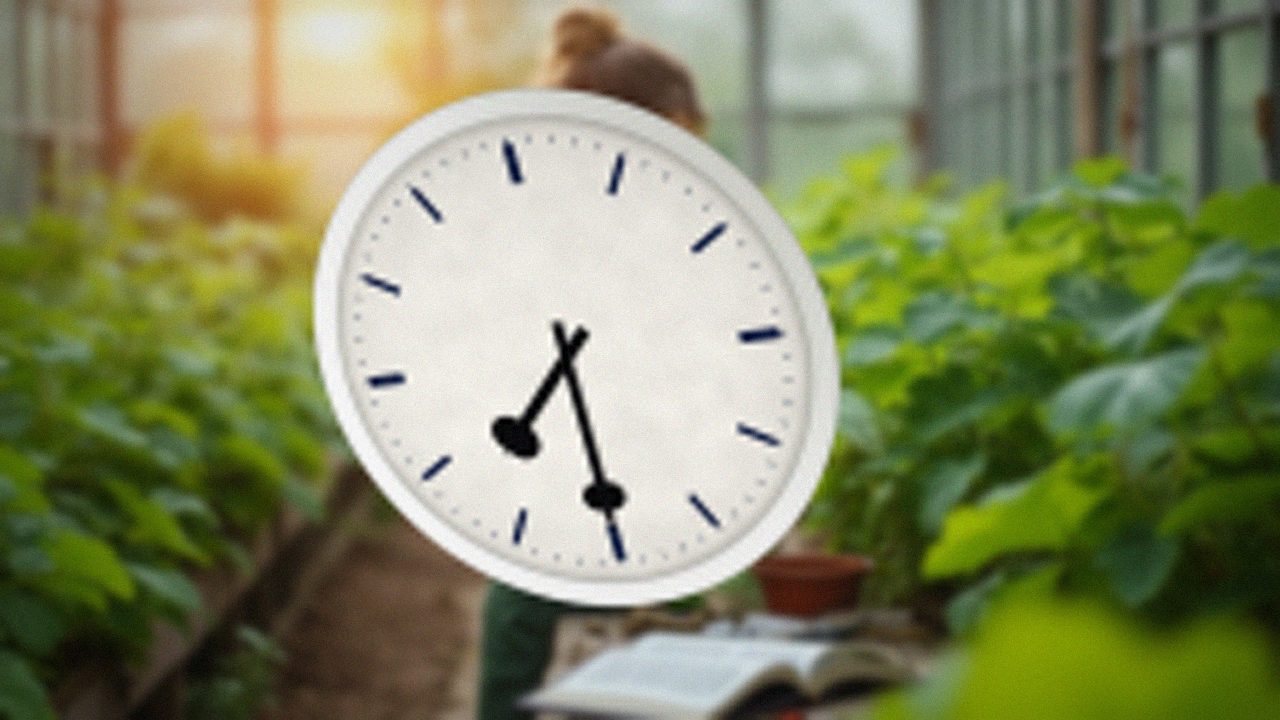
7:30
